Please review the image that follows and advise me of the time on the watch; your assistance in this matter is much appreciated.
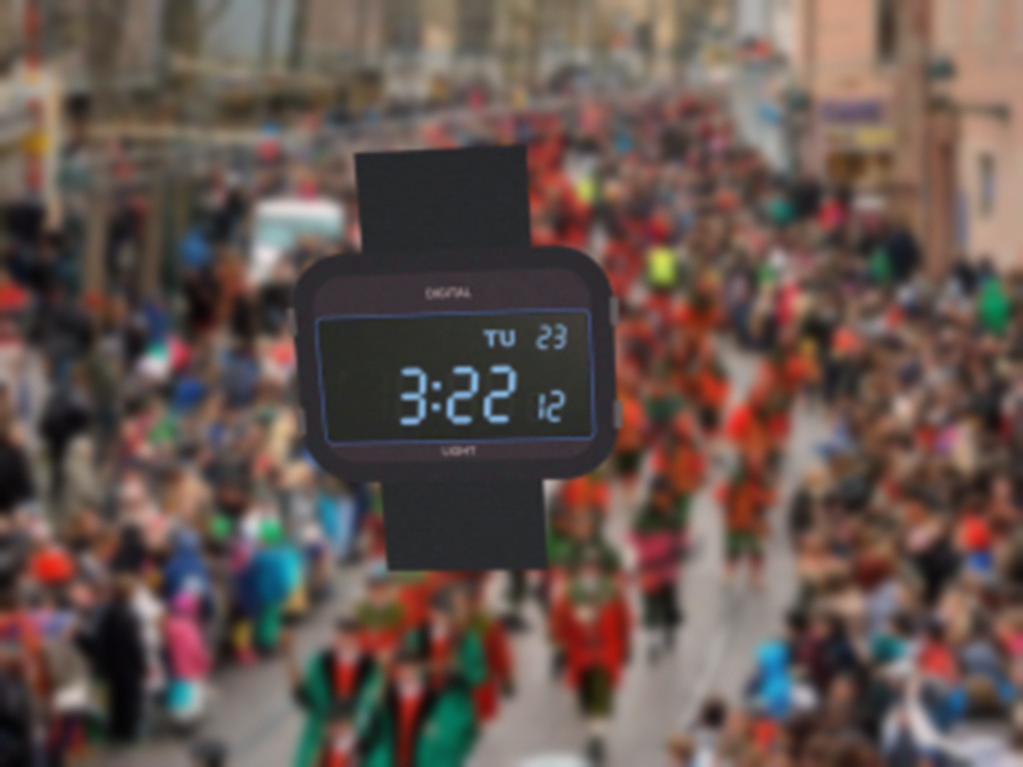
3:22:12
